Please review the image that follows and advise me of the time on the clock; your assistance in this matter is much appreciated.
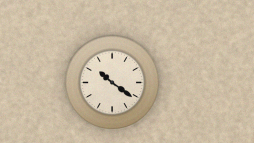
10:21
